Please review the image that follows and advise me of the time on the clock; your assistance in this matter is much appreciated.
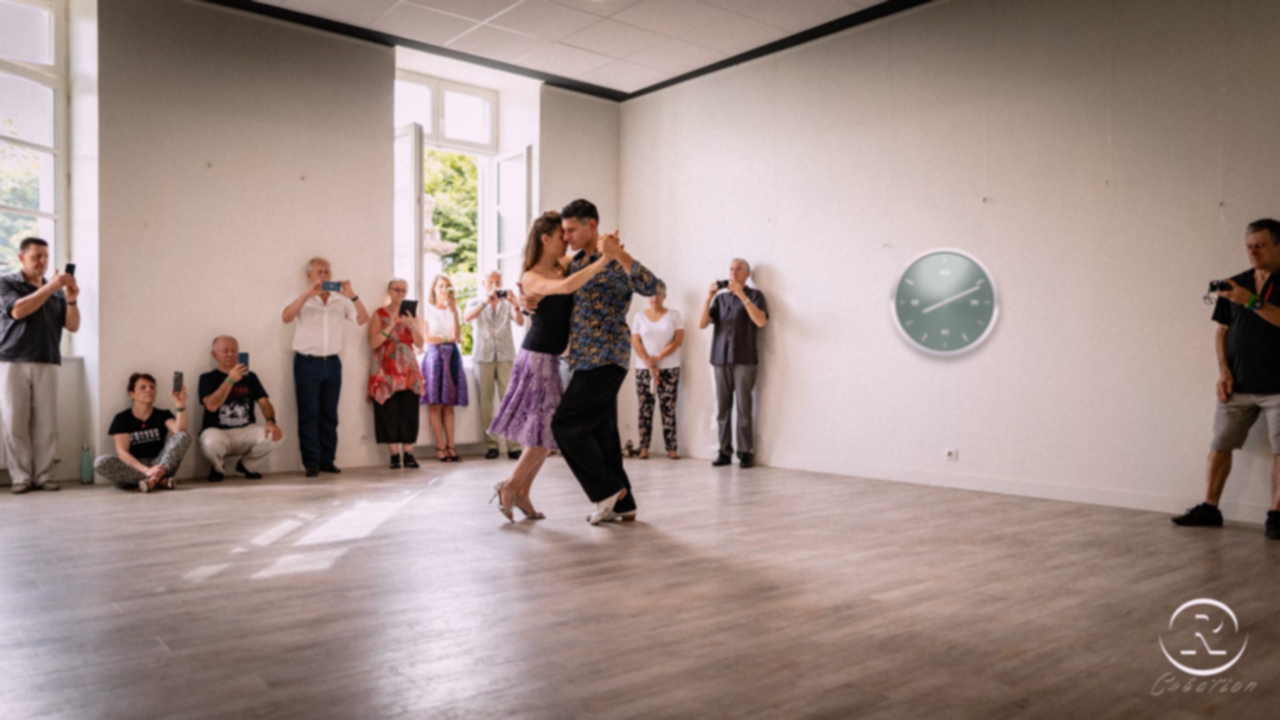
8:11
